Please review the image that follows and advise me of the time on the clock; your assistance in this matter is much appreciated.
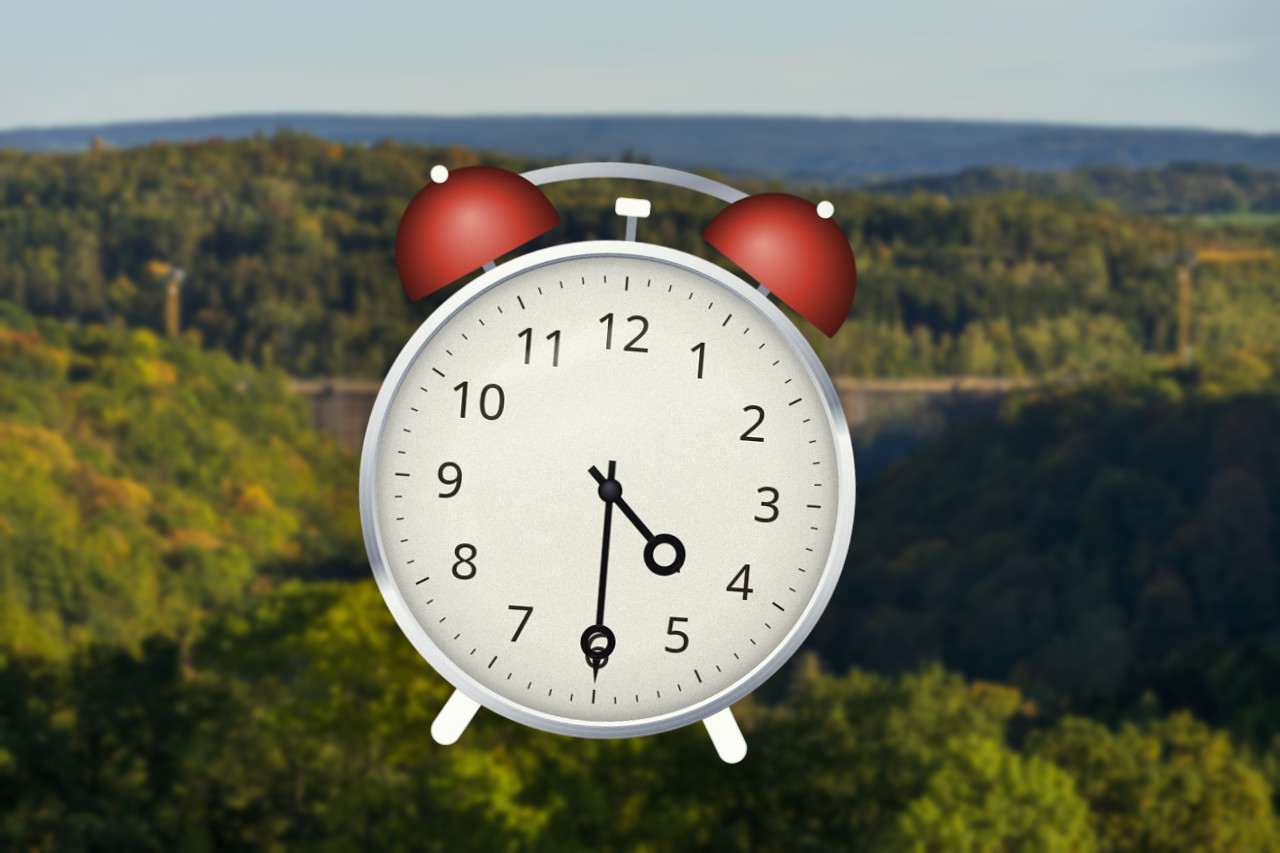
4:30
